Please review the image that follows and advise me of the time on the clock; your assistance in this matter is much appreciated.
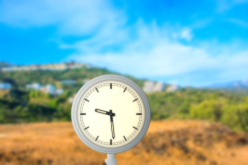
9:29
